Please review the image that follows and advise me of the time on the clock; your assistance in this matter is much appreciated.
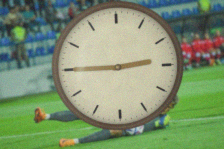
2:45
